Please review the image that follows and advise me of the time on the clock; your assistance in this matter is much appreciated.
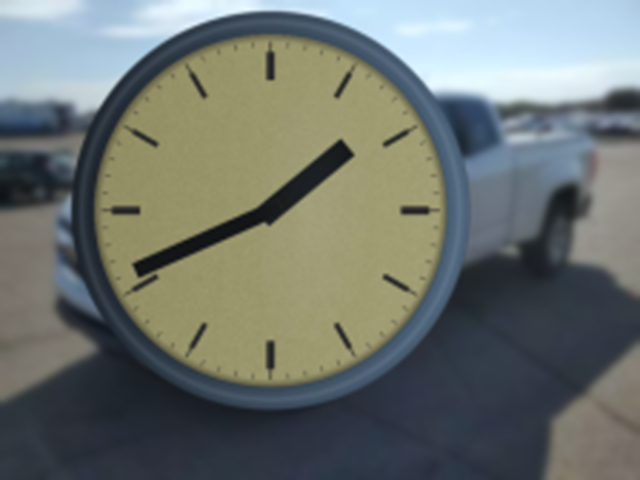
1:41
